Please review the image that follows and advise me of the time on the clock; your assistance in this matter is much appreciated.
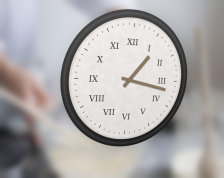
1:17
